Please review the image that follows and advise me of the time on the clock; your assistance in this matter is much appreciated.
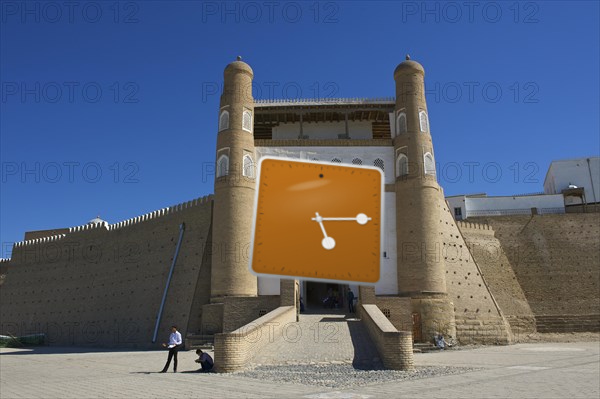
5:14
